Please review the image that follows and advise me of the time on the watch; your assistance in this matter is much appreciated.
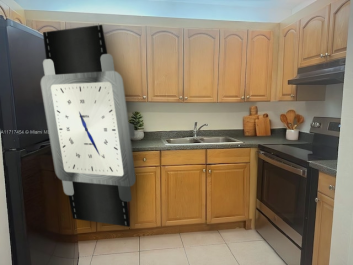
11:26
